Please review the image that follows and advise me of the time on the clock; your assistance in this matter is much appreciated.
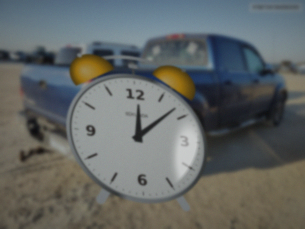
12:08
